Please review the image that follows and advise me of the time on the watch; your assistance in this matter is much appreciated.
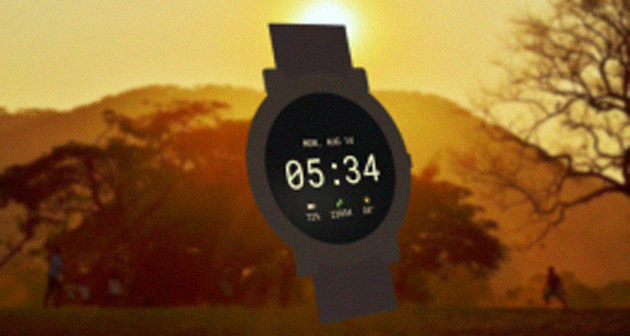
5:34
